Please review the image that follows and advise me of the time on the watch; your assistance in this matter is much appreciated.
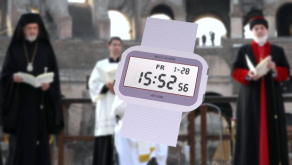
15:52:56
